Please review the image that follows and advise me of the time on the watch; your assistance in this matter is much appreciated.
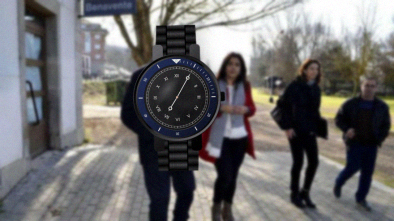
7:05
